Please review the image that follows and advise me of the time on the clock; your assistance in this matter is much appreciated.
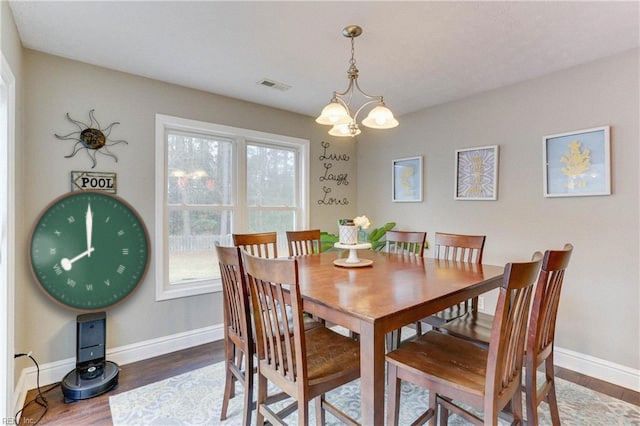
8:00
